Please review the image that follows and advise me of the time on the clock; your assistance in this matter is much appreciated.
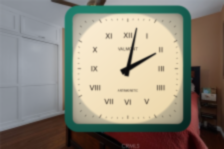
2:02
